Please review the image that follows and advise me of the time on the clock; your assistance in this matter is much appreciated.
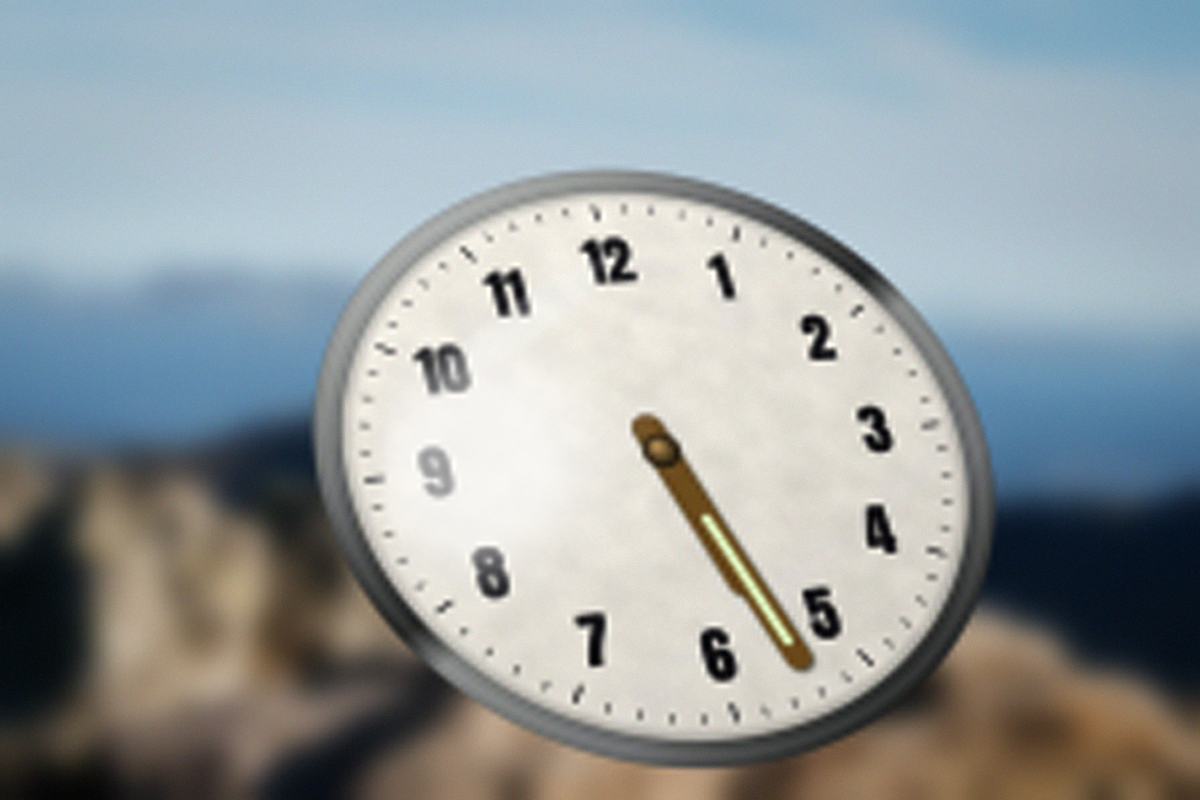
5:27
